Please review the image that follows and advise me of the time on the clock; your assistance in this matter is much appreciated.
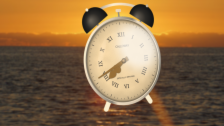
7:41
